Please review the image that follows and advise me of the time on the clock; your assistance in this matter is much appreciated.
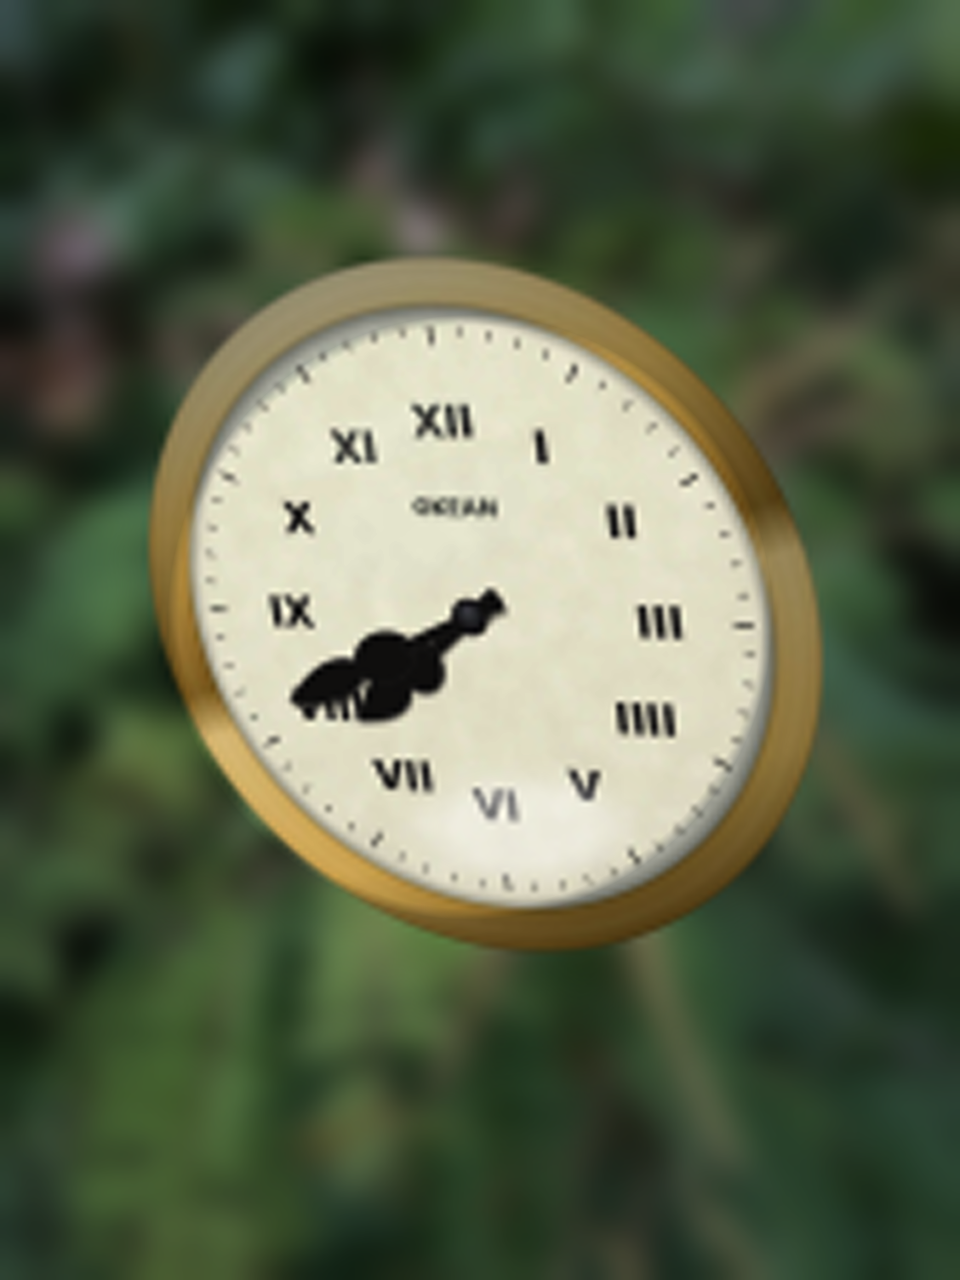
7:41
